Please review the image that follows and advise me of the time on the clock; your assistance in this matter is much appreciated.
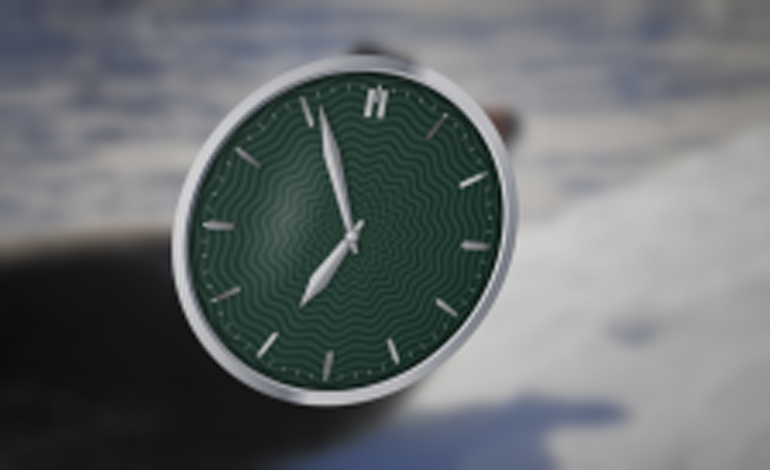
6:56
